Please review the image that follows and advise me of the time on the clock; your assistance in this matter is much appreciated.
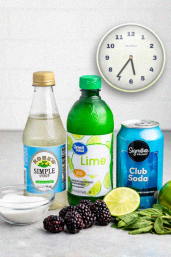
5:36
